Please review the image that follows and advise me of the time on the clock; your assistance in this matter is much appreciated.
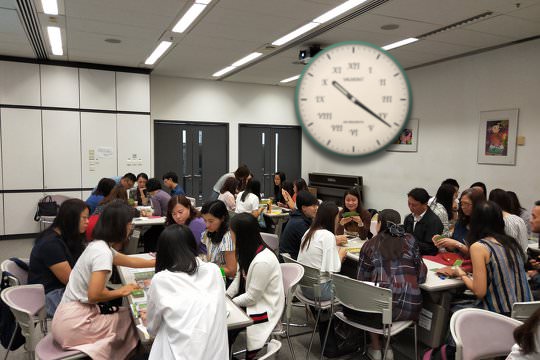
10:21
